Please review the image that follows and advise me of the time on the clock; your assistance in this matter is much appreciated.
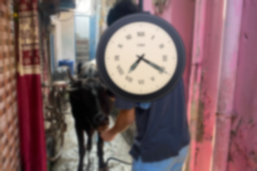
7:20
